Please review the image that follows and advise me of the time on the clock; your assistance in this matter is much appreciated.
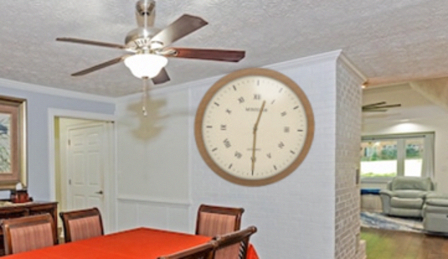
12:30
